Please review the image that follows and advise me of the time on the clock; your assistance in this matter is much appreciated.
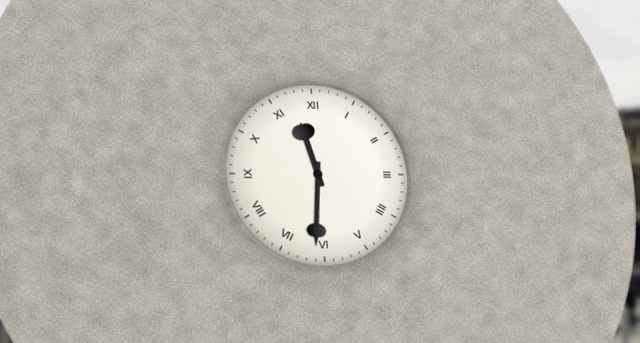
11:31
